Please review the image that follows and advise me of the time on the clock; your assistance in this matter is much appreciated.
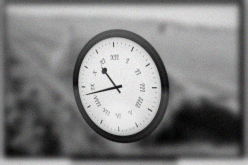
10:43
